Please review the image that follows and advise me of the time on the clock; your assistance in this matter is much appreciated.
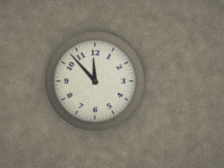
11:53
